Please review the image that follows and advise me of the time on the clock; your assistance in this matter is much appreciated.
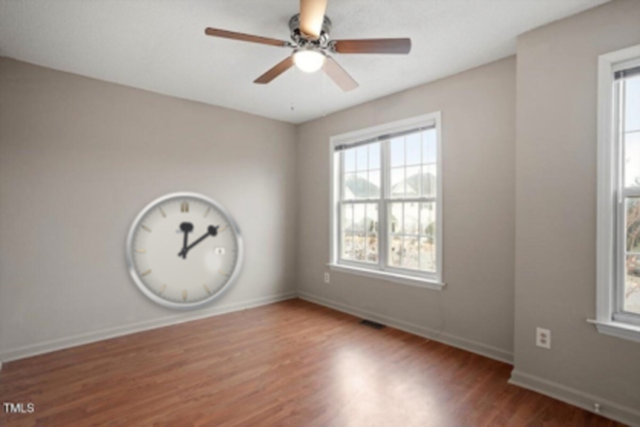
12:09
